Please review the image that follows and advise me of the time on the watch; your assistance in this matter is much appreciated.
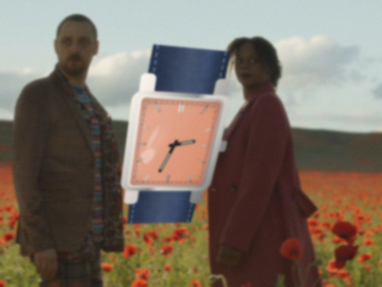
2:33
